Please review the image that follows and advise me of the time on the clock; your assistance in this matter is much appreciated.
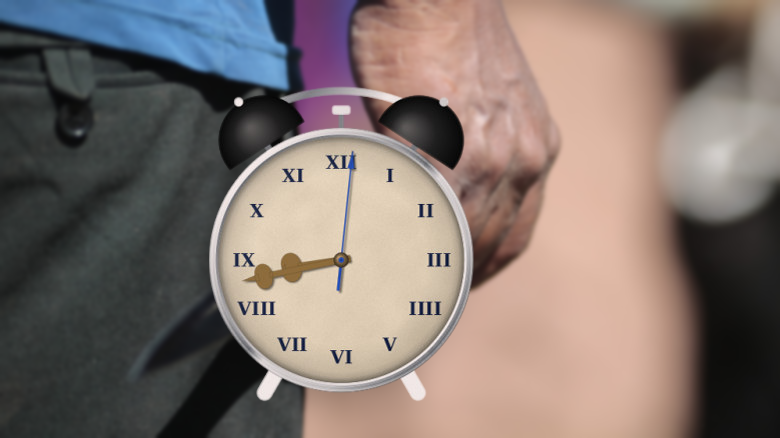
8:43:01
